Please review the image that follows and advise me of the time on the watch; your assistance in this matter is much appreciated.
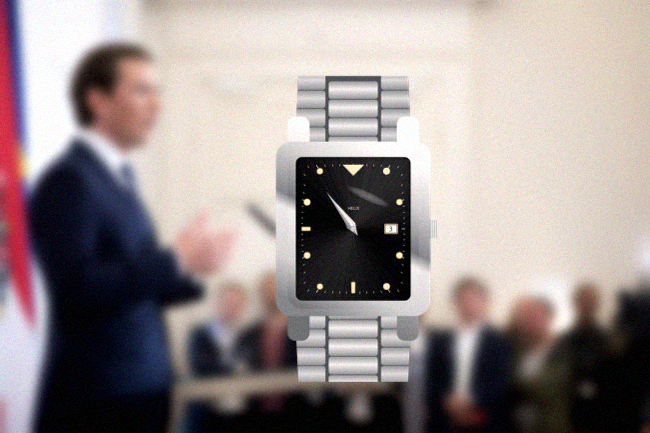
10:54
